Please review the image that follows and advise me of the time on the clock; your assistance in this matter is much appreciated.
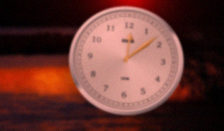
12:08
